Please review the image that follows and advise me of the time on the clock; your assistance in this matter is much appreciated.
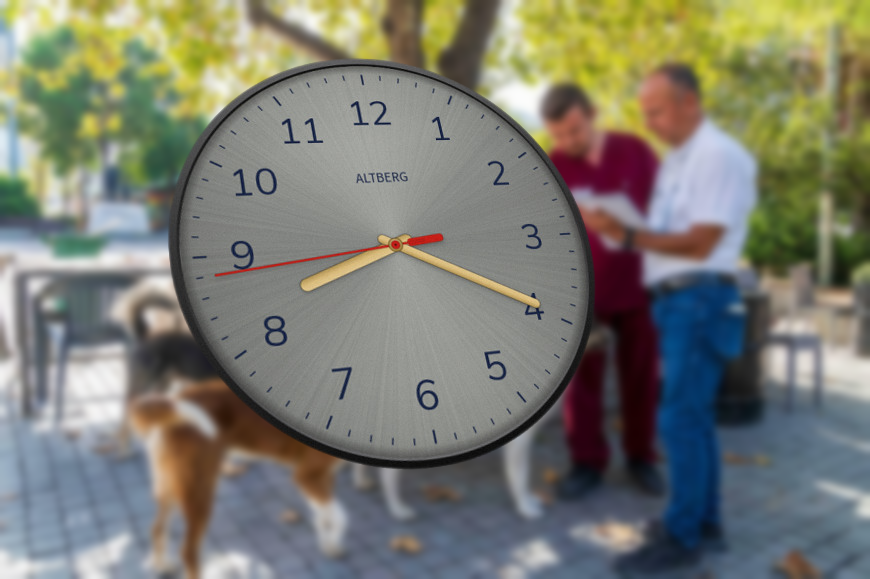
8:19:44
